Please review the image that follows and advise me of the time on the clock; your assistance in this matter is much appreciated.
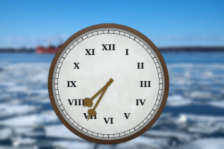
7:35
